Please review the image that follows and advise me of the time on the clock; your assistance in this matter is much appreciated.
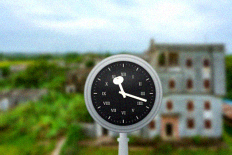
11:18
